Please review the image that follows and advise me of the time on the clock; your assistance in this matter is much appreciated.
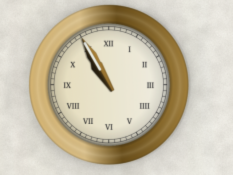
10:55
